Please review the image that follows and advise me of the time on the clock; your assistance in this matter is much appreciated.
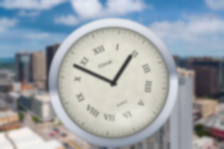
1:53
